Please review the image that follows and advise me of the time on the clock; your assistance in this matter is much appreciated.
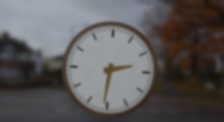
2:31
